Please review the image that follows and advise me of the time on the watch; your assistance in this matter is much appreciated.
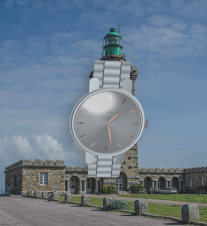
1:28
